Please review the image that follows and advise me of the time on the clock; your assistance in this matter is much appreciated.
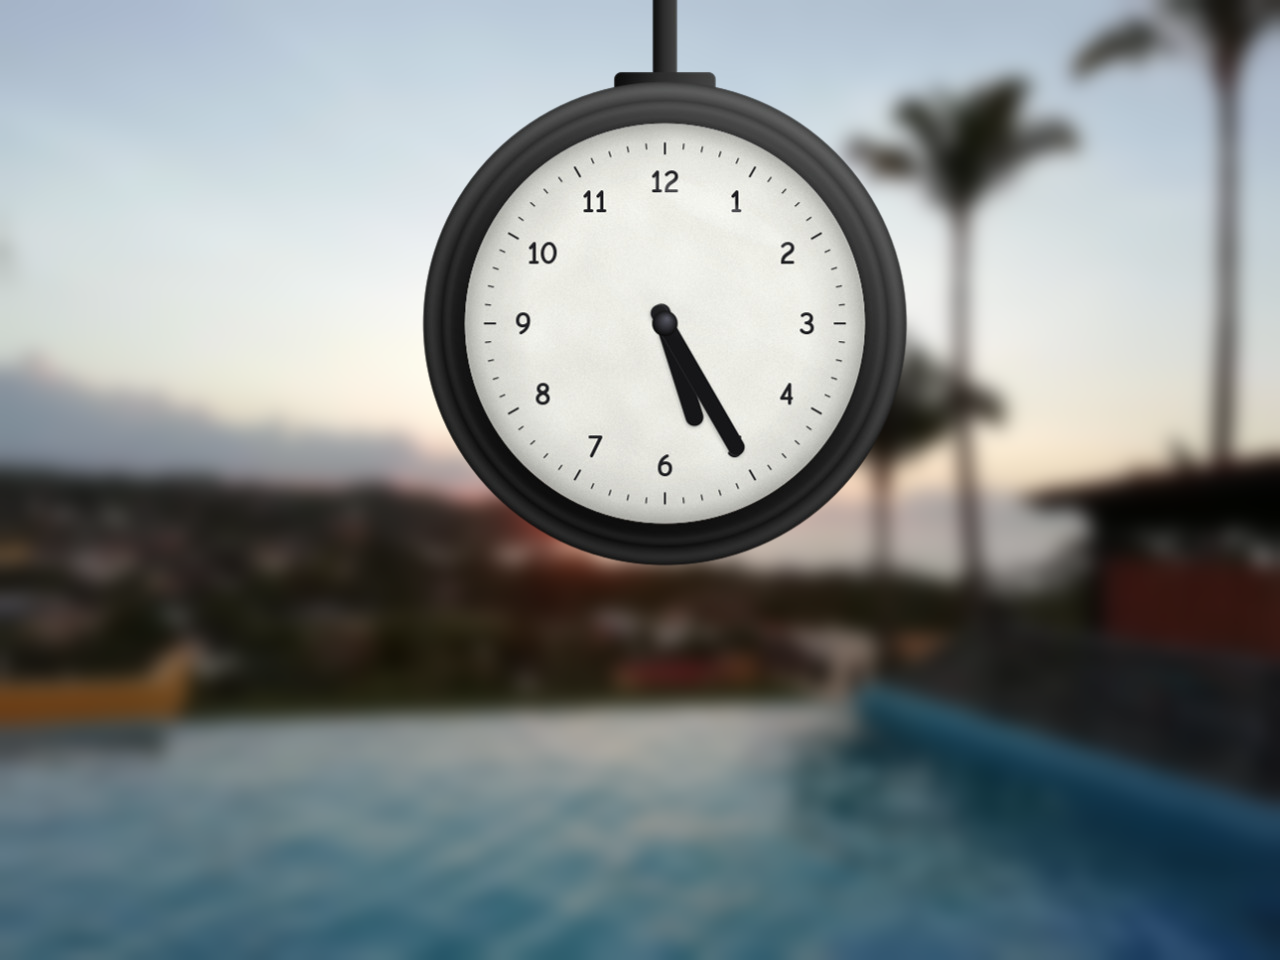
5:25
